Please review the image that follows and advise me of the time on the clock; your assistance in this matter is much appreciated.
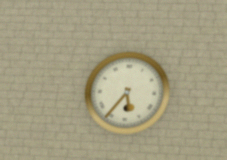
5:36
